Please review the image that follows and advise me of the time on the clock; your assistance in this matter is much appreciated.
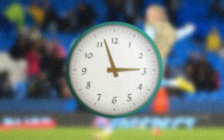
2:57
